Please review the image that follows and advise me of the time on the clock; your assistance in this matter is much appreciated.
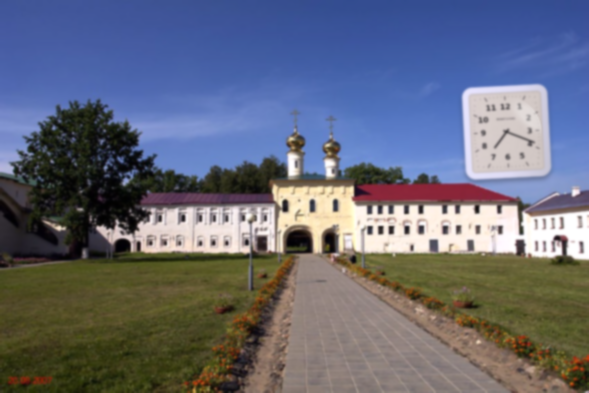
7:19
